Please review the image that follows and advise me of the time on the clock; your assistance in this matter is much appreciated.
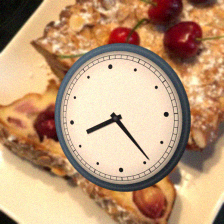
8:24
